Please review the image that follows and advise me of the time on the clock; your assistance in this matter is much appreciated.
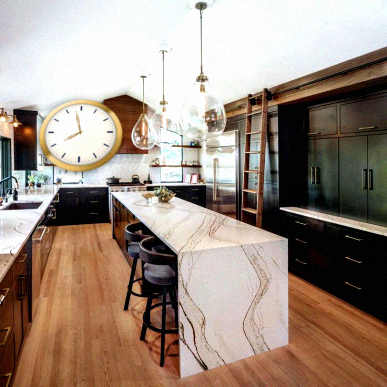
7:58
